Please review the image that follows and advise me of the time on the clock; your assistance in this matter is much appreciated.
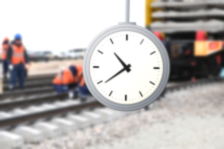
10:39
